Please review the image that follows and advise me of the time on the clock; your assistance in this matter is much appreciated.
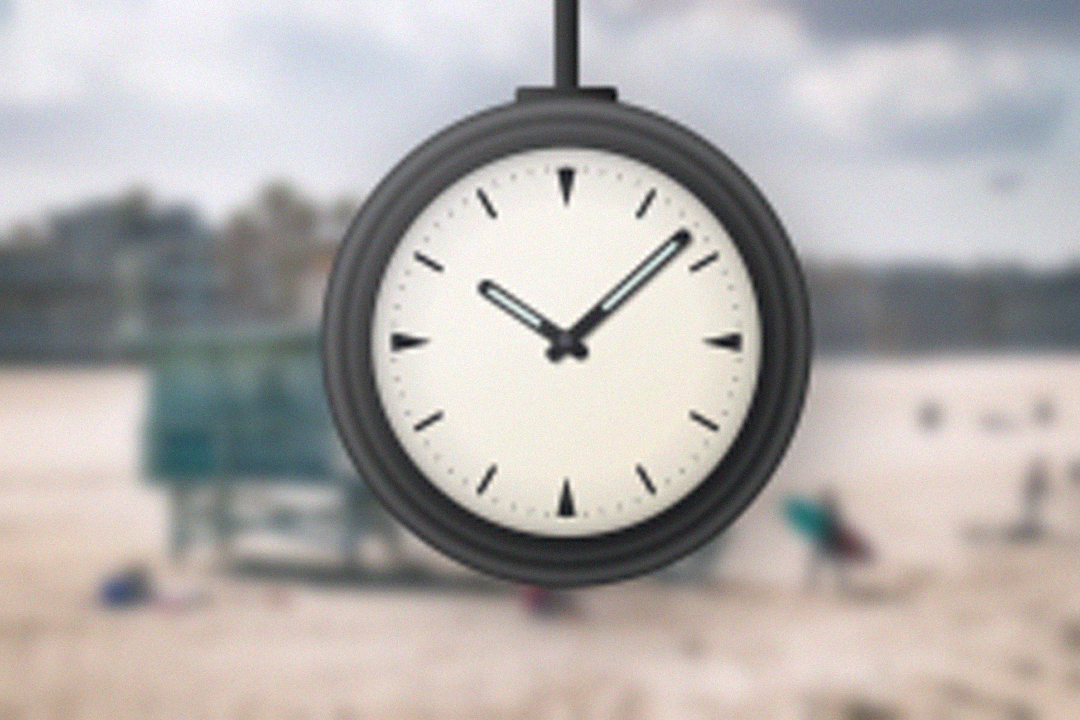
10:08
